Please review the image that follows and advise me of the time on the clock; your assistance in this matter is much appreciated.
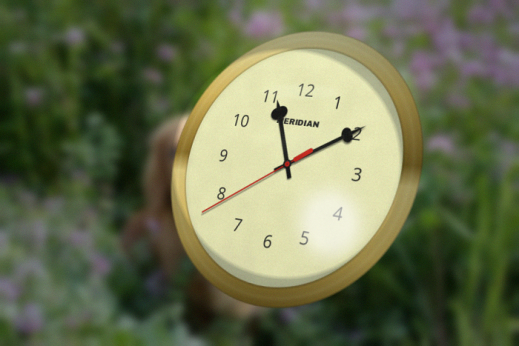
11:09:39
